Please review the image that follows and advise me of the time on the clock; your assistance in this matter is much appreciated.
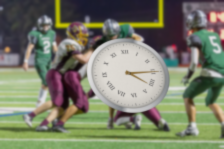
4:15
